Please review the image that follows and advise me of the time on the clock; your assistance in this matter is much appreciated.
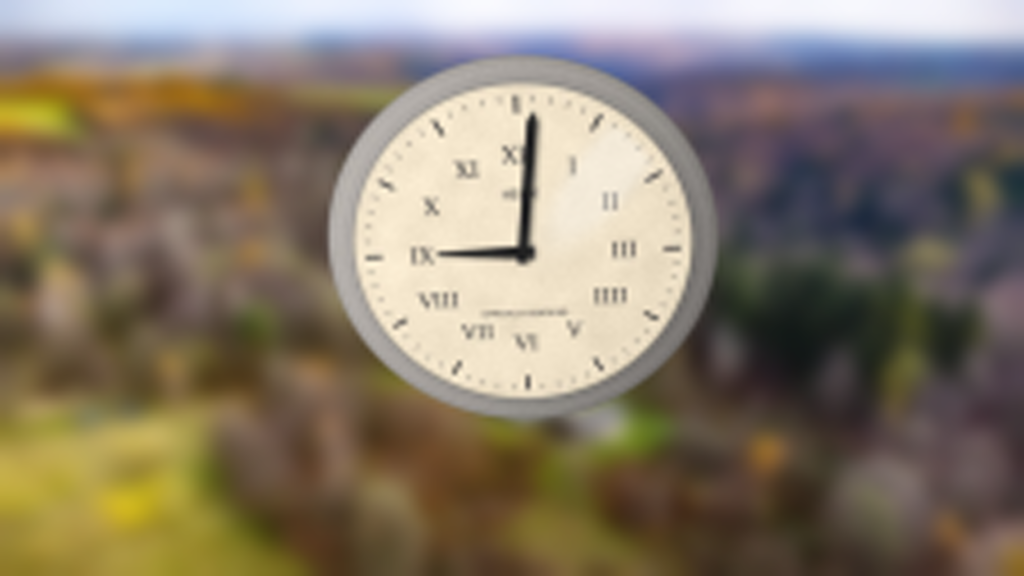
9:01
